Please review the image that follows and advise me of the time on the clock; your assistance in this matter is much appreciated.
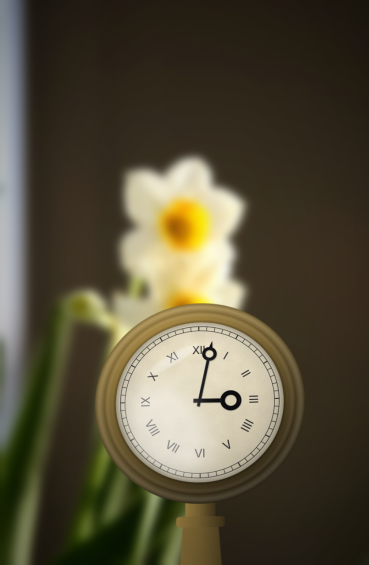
3:02
